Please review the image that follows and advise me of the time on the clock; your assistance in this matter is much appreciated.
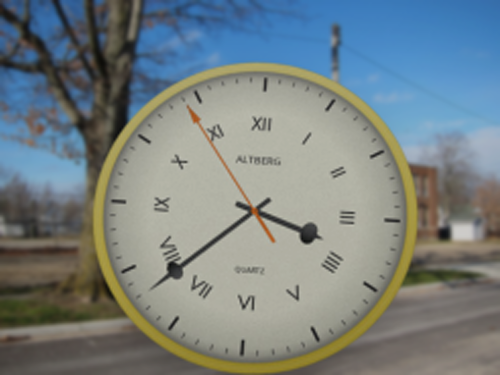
3:37:54
